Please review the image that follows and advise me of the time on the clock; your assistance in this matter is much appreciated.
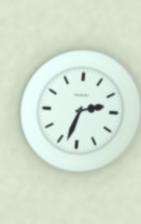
2:33
